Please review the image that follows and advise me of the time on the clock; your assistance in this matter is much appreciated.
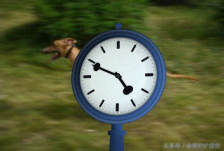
4:49
